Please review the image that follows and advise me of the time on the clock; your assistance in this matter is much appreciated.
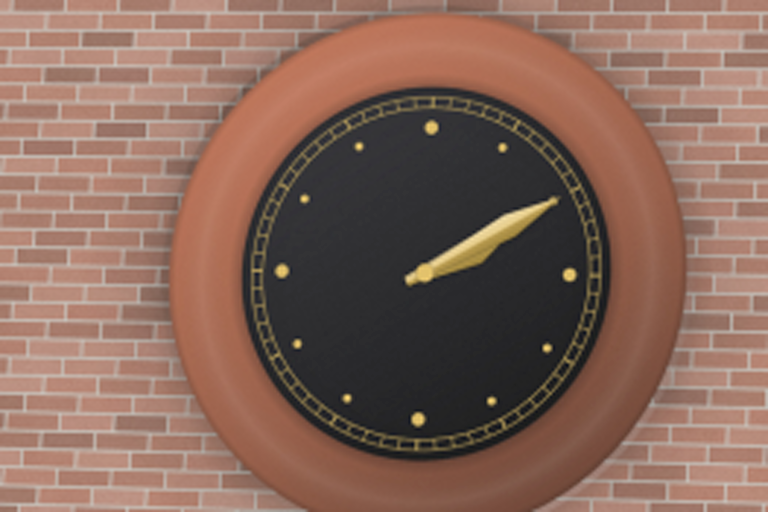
2:10
